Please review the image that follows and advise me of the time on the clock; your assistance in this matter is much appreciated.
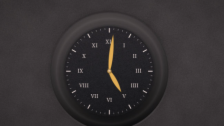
5:01
